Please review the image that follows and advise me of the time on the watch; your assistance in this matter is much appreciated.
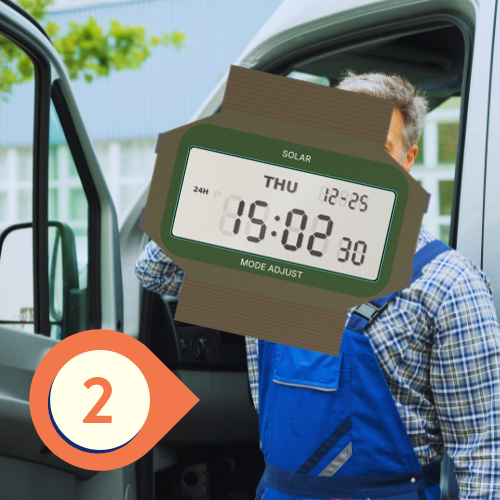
15:02:30
